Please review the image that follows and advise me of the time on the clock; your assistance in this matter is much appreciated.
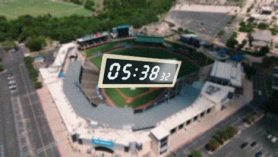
5:38:32
